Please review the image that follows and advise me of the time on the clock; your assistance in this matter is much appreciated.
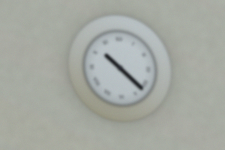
10:22
